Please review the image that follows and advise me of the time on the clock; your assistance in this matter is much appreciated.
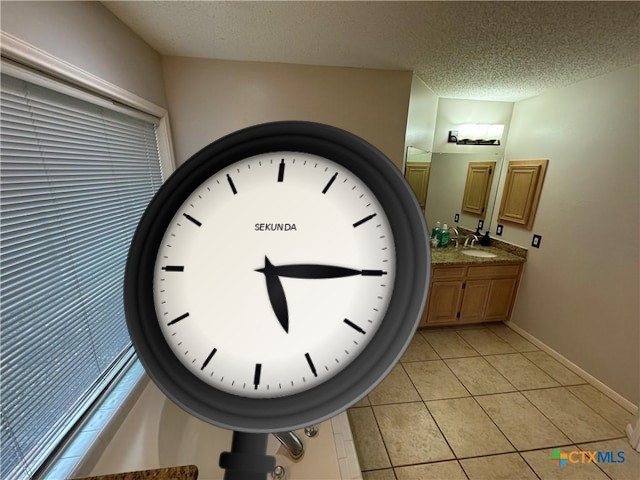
5:15
